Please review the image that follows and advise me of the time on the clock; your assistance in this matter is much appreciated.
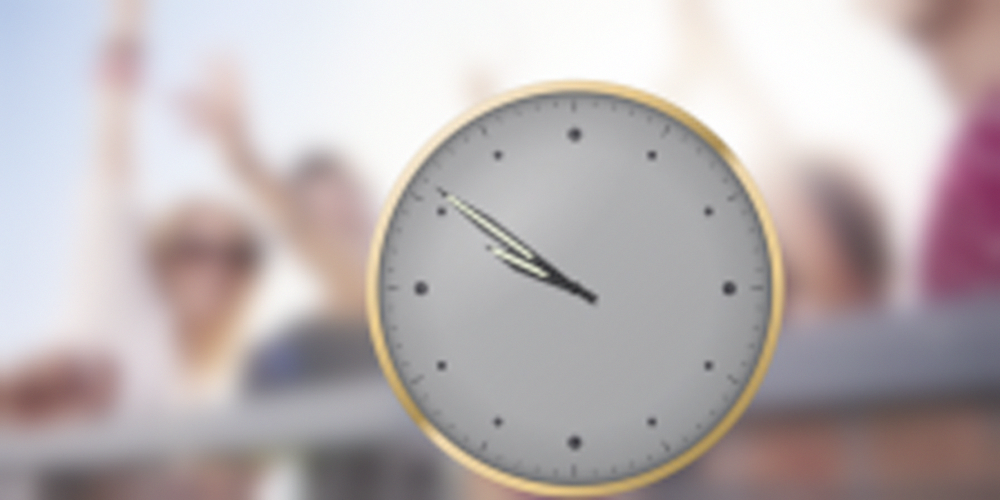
9:51
